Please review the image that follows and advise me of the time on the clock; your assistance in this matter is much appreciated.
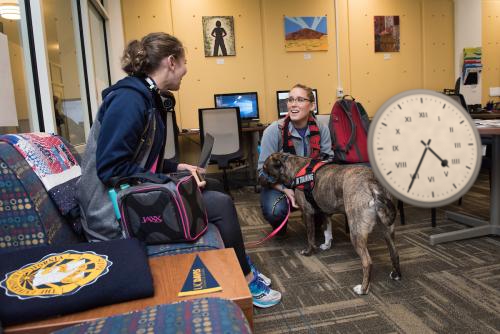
4:35
